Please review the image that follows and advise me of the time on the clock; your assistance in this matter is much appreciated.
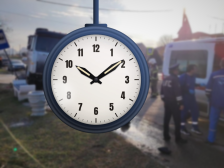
10:09
